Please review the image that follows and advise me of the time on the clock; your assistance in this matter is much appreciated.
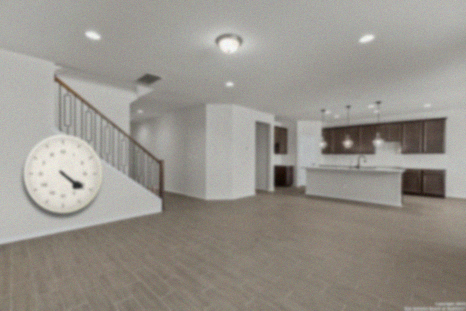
4:21
